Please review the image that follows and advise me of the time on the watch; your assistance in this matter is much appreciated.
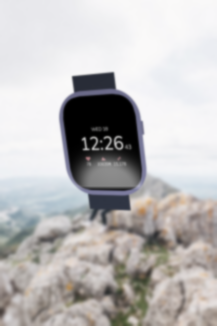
12:26
